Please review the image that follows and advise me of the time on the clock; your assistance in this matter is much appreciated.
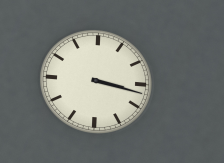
3:17
